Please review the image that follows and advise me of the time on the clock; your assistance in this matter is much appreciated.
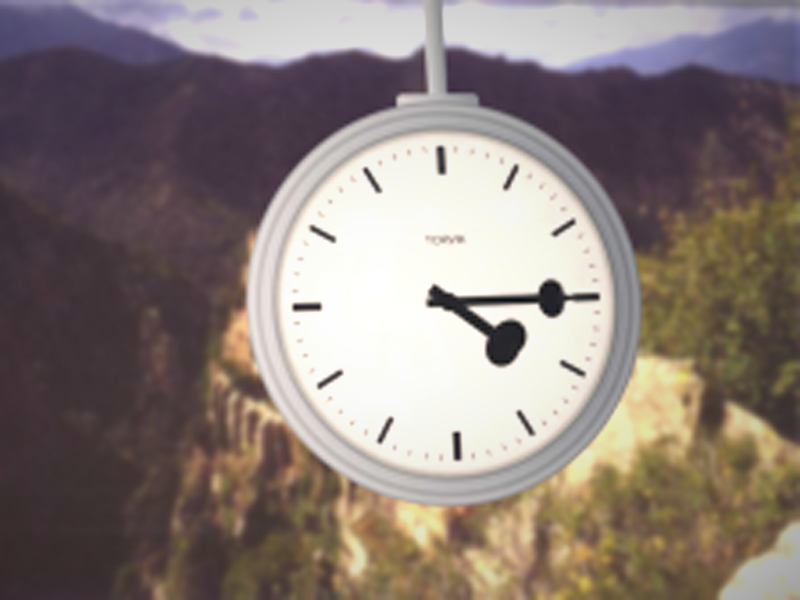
4:15
